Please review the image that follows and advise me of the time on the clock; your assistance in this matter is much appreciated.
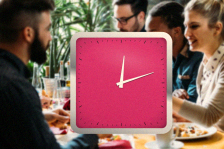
12:12
